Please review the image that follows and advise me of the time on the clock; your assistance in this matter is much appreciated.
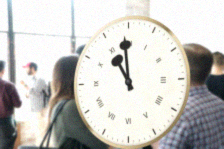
10:59
